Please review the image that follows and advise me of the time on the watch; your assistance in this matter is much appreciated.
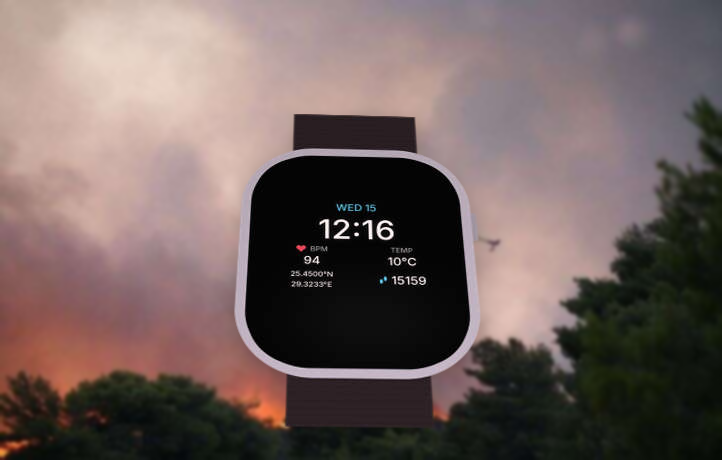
12:16
